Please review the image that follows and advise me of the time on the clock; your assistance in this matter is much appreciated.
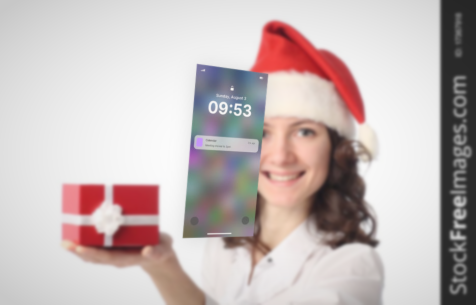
9:53
